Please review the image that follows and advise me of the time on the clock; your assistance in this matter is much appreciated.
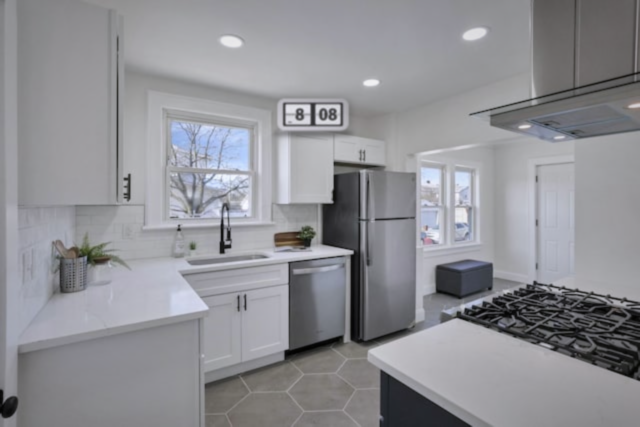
8:08
